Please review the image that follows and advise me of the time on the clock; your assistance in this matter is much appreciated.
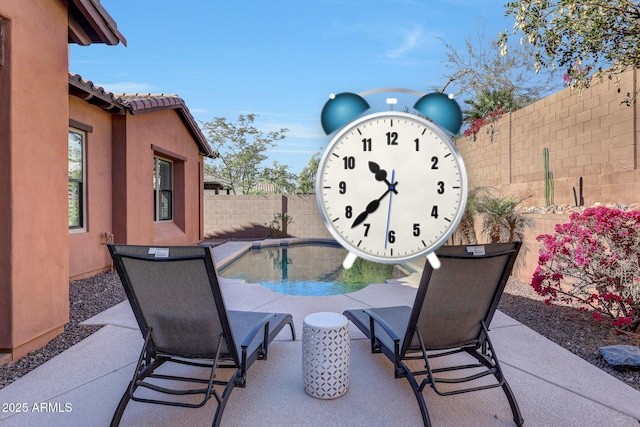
10:37:31
